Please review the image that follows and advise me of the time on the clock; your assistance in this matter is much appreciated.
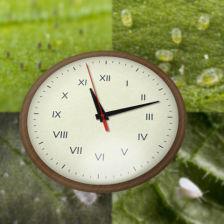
11:11:57
